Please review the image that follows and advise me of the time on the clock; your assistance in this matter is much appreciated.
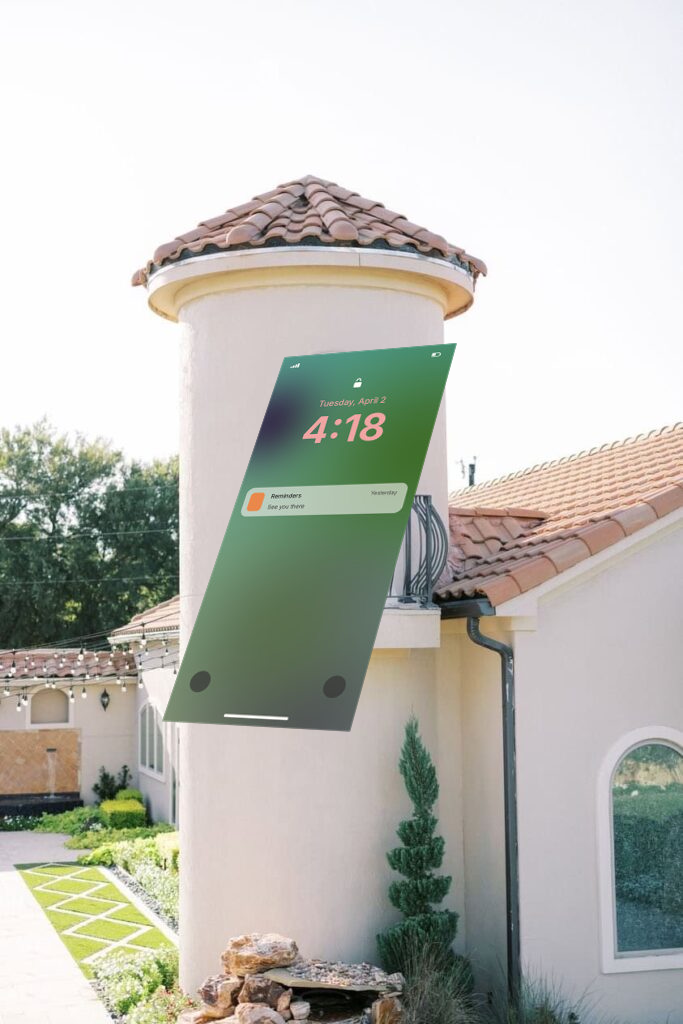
4:18
